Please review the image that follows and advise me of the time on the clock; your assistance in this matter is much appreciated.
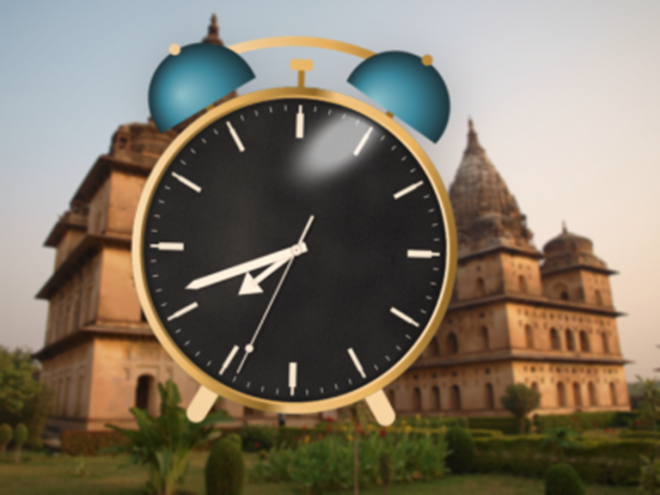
7:41:34
